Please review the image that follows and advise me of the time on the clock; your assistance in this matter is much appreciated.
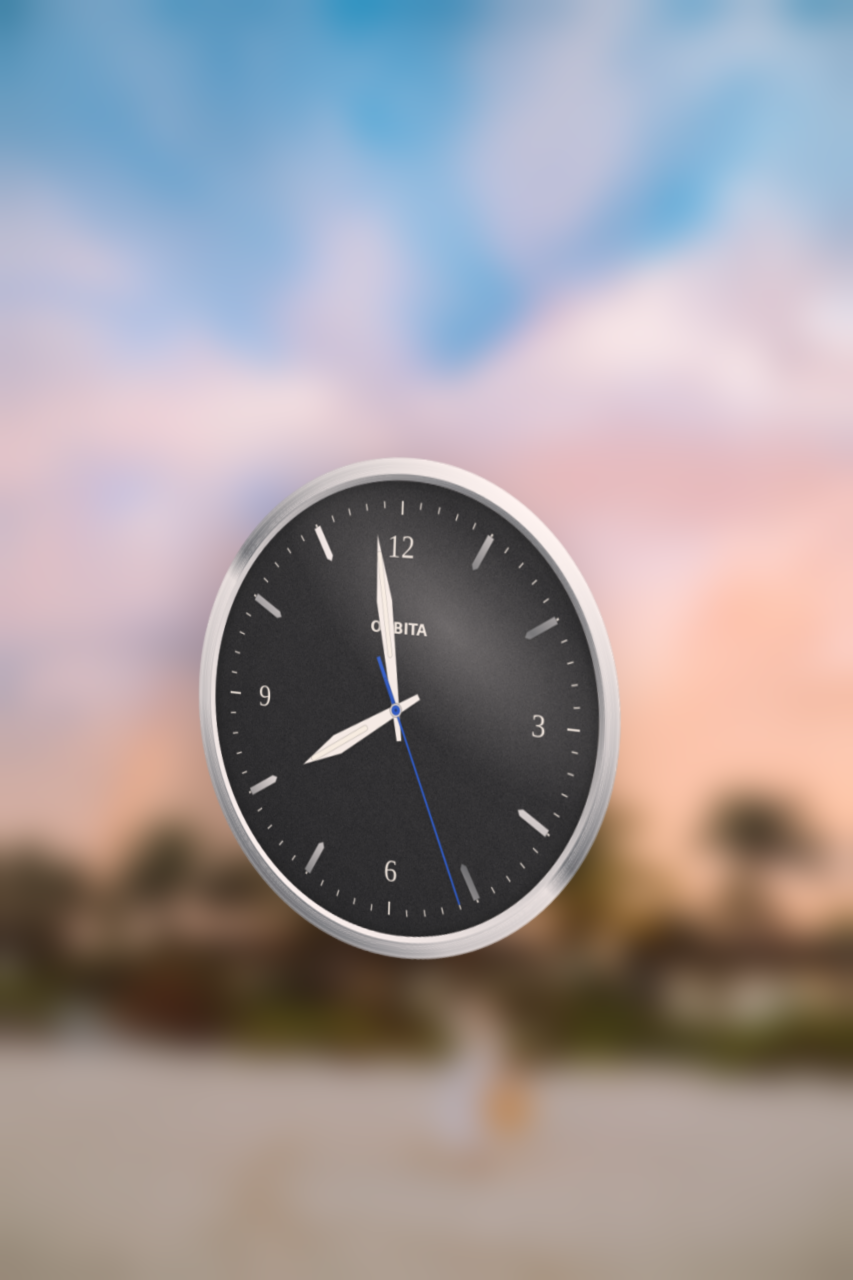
7:58:26
